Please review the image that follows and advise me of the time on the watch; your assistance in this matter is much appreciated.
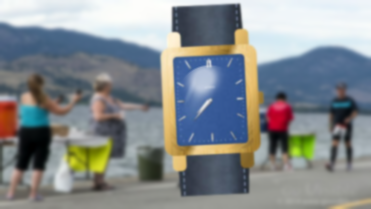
7:37
